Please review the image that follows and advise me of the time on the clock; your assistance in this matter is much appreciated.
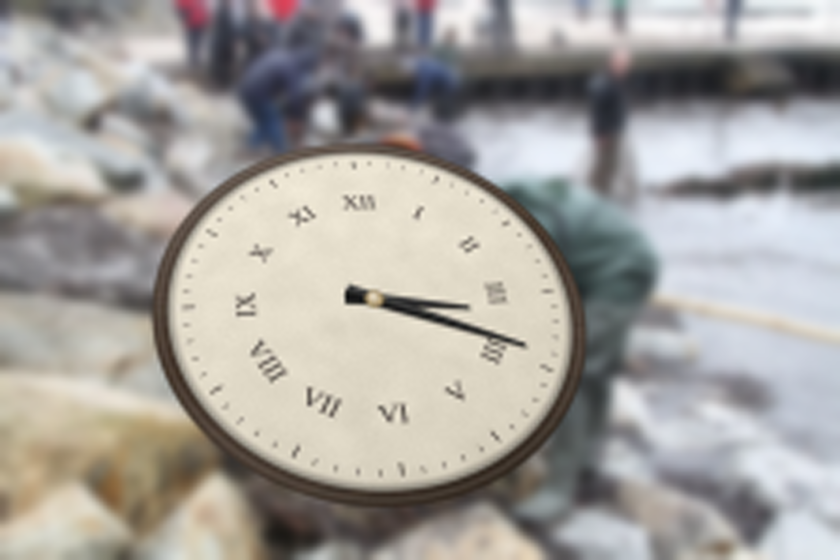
3:19
